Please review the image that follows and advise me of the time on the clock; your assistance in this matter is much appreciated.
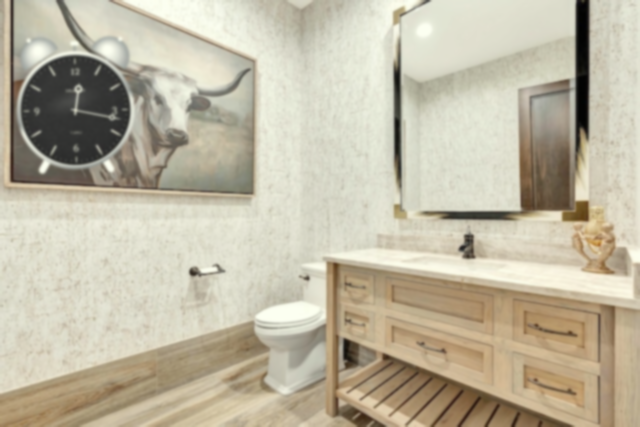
12:17
